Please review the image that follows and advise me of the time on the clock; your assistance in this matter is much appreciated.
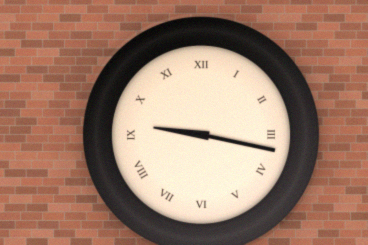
9:17
